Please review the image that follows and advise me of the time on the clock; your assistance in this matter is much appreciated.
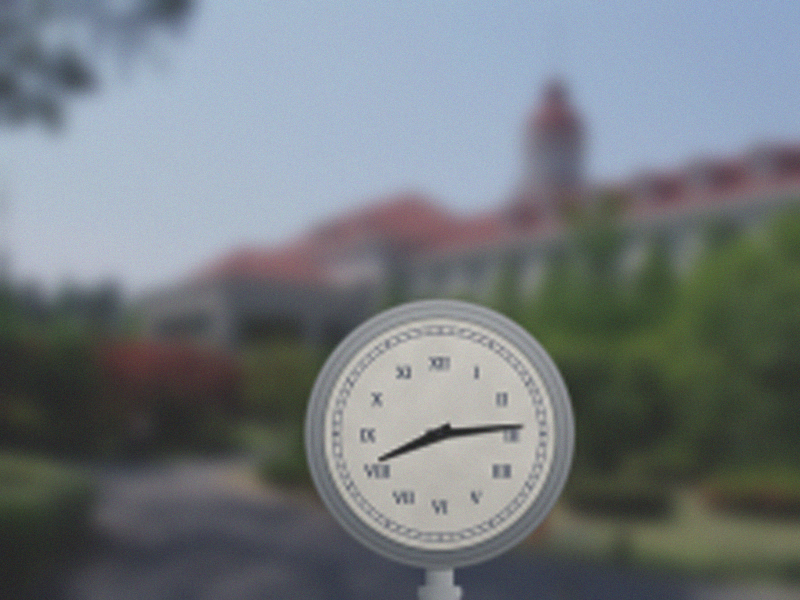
8:14
